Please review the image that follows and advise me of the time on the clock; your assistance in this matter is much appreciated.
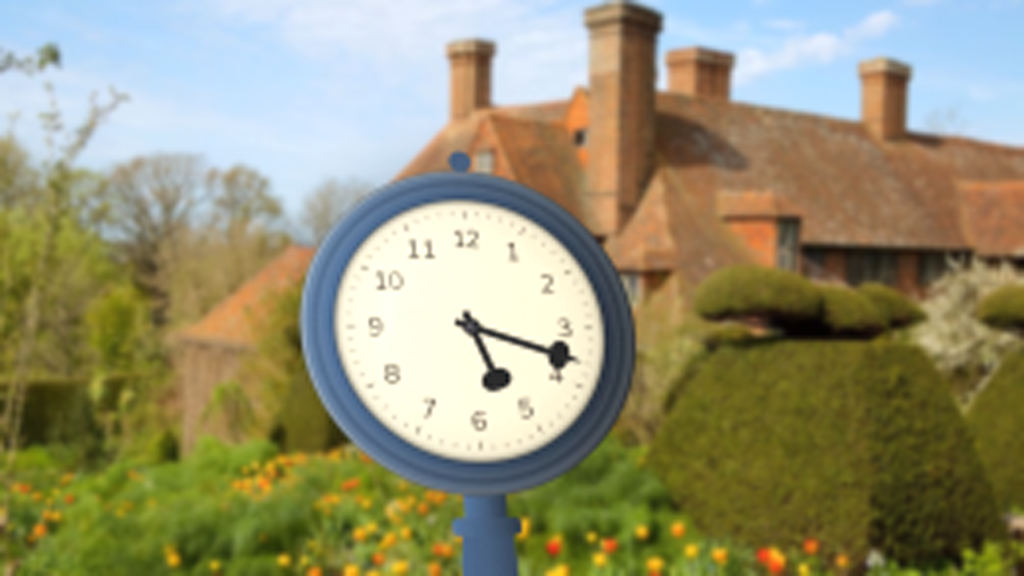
5:18
